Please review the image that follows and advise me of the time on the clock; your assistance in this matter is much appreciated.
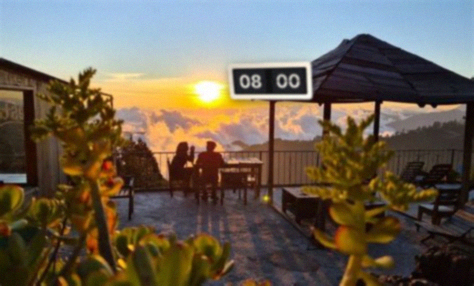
8:00
